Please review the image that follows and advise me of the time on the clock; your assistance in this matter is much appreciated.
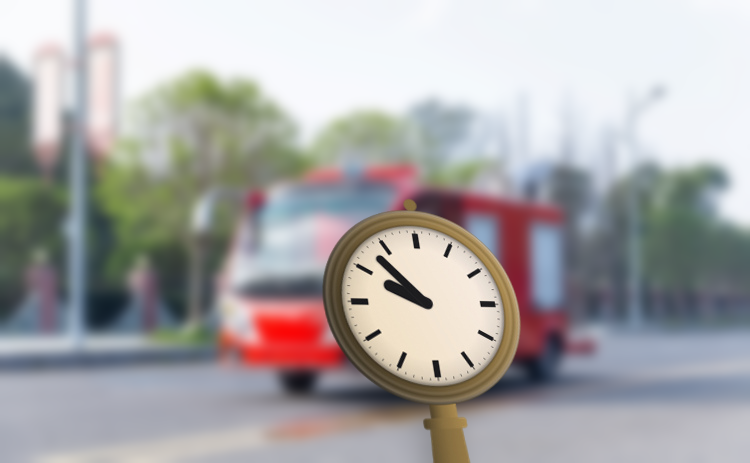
9:53
